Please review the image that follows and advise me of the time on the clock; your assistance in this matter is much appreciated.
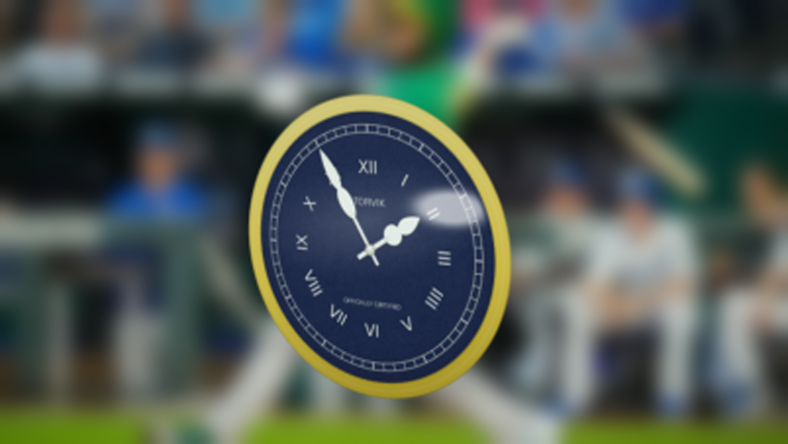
1:55
